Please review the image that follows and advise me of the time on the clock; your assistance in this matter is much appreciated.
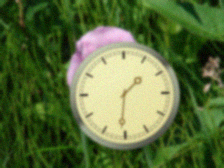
1:31
